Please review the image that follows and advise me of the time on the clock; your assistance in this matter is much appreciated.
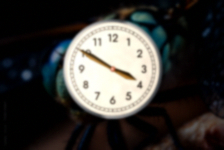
3:50
